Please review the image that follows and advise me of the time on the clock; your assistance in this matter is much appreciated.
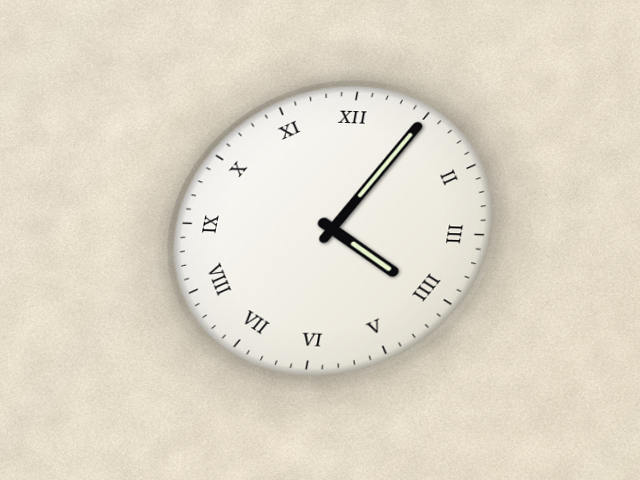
4:05
